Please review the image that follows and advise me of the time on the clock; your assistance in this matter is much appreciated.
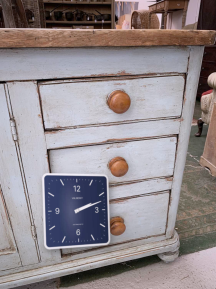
2:12
